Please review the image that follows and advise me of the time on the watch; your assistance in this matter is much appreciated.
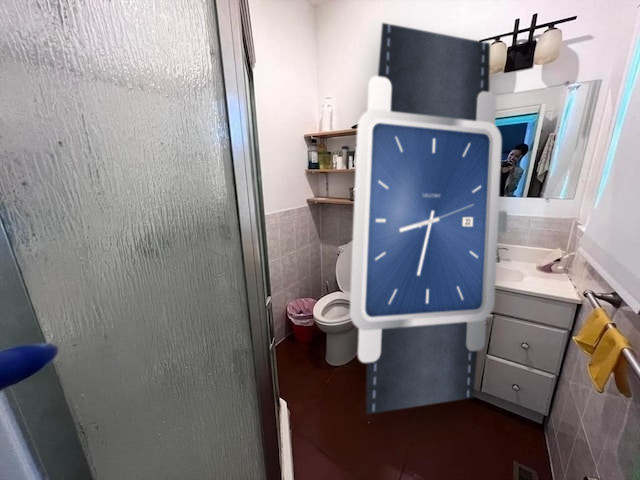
8:32:12
